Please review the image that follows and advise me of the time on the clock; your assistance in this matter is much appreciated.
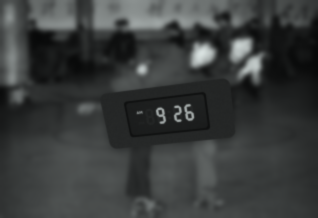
9:26
